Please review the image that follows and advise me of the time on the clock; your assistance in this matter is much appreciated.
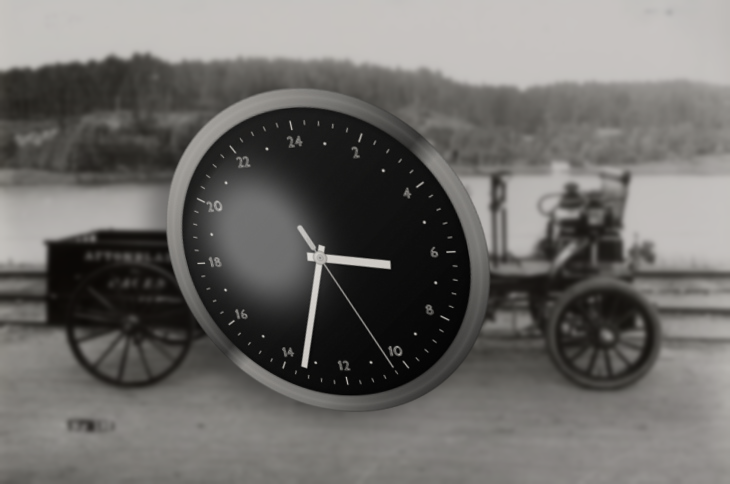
6:33:26
